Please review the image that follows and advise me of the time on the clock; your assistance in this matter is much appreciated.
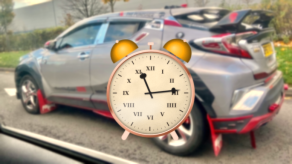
11:14
